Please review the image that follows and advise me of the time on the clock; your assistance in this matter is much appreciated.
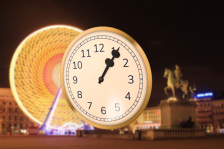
1:06
